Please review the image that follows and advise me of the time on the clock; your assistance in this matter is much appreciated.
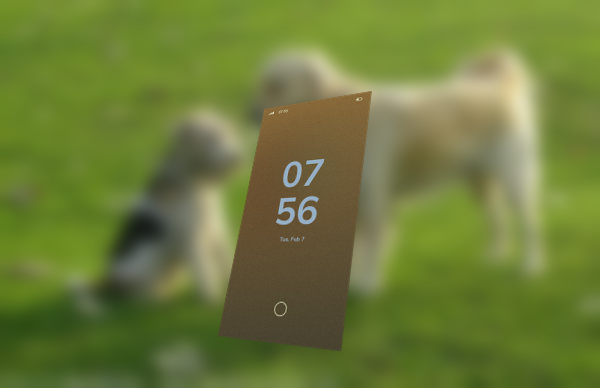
7:56
